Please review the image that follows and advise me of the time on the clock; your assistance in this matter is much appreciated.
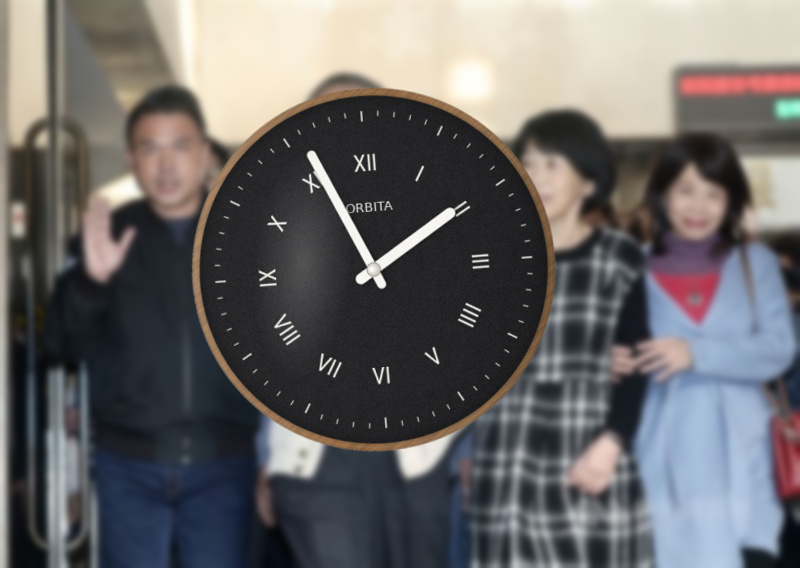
1:56
